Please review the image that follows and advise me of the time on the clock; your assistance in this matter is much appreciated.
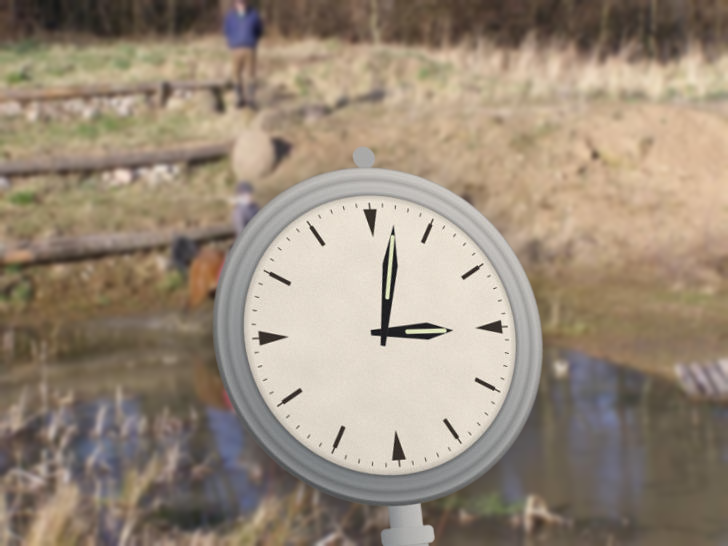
3:02
